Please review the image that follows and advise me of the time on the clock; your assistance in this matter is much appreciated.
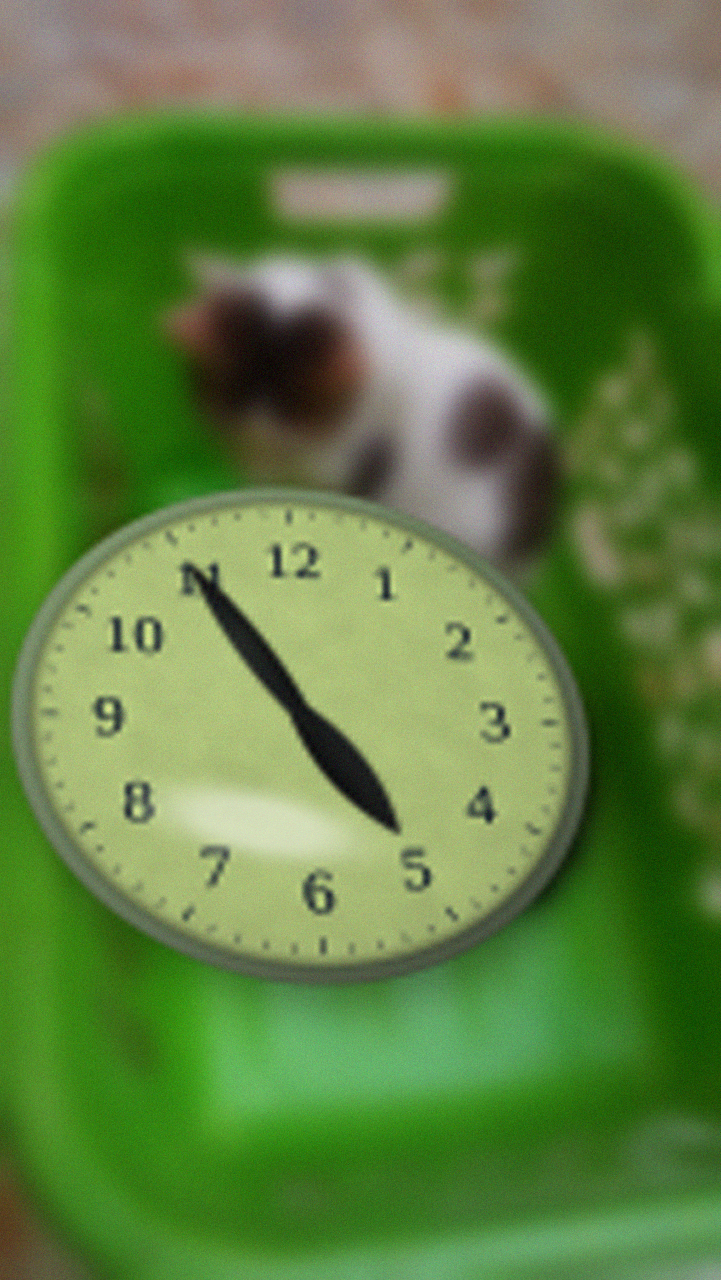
4:55
